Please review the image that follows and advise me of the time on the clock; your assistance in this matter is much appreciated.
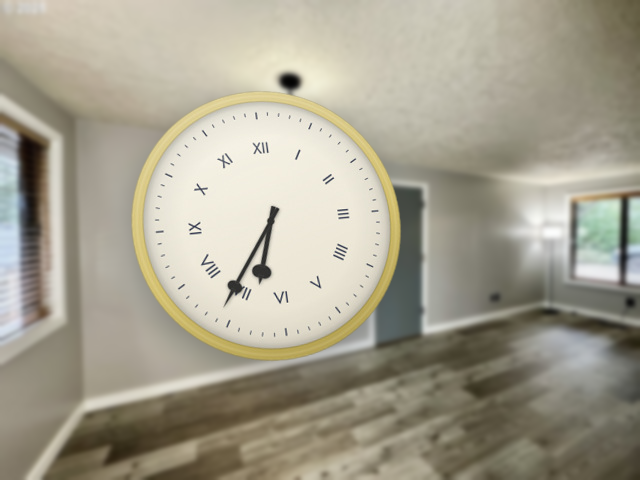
6:36
